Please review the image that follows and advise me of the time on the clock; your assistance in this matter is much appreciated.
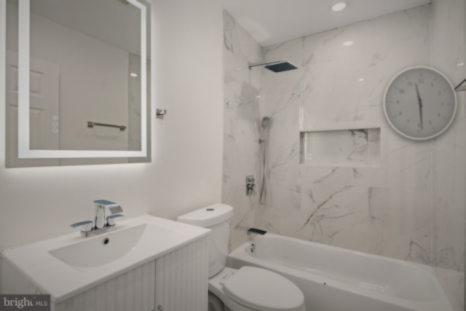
11:29
